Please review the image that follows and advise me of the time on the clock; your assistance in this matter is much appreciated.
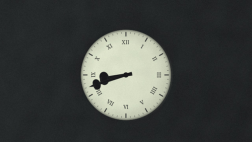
8:42
